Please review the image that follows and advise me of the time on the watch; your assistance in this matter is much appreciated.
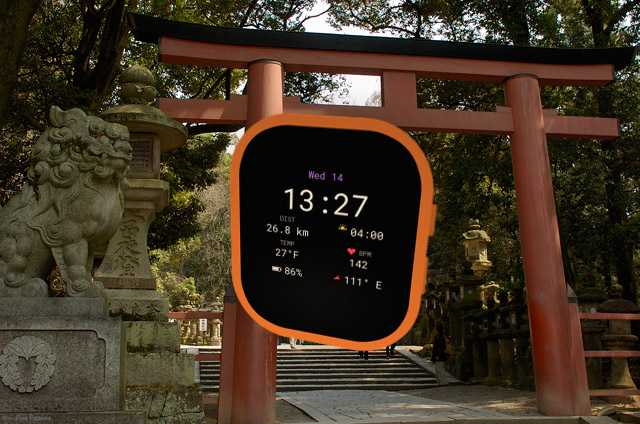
13:27
